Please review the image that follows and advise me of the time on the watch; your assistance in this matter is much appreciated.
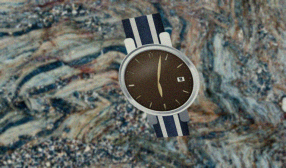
6:03
